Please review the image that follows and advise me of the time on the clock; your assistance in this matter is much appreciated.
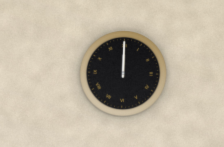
12:00
